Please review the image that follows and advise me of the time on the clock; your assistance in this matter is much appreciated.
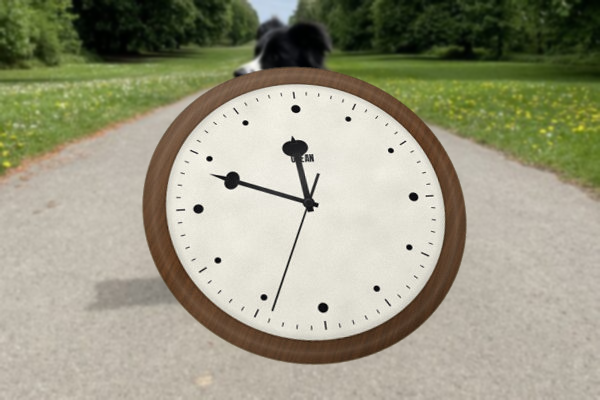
11:48:34
